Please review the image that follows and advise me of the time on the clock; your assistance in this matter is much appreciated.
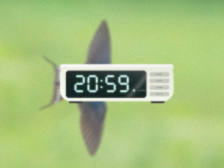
20:59
